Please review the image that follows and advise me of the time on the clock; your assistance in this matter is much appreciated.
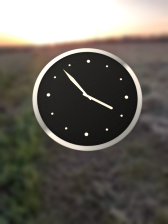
3:53
